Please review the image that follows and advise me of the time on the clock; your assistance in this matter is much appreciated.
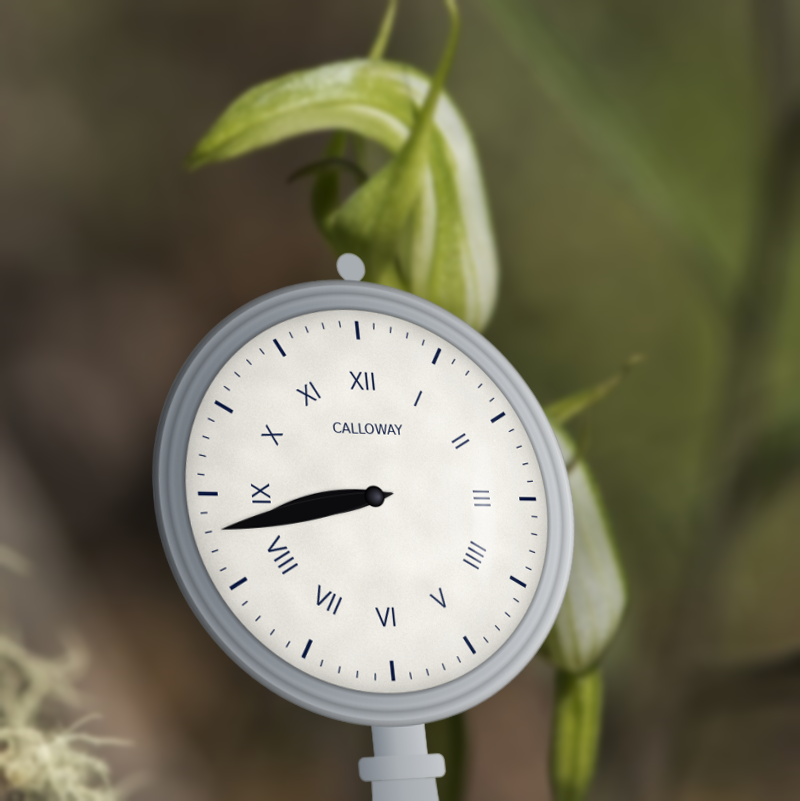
8:43
